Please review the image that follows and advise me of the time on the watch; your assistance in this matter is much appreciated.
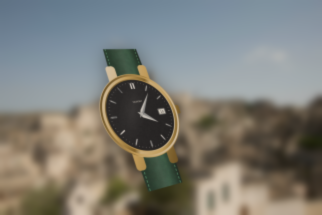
4:06
